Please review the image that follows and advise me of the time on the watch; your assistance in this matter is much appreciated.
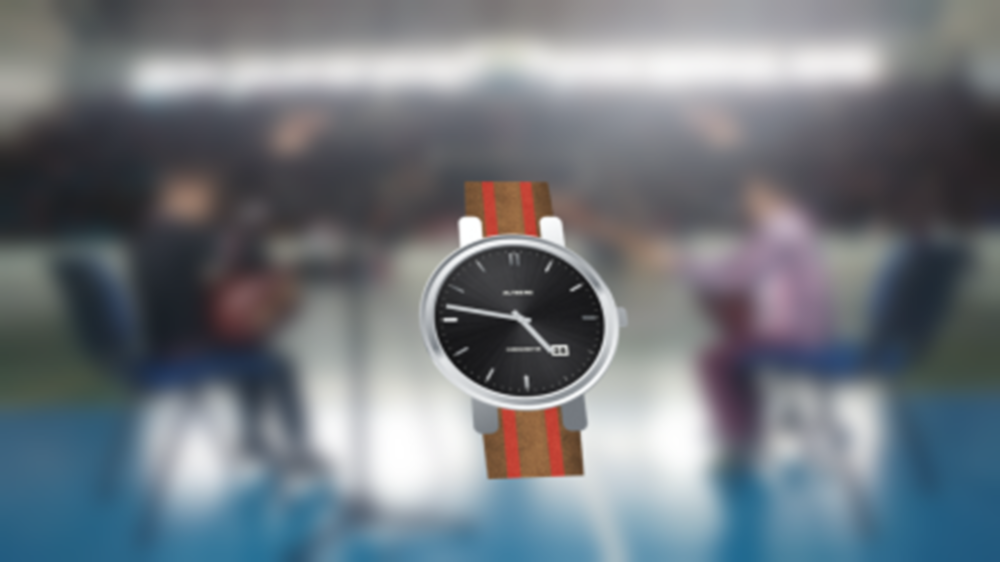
4:47
